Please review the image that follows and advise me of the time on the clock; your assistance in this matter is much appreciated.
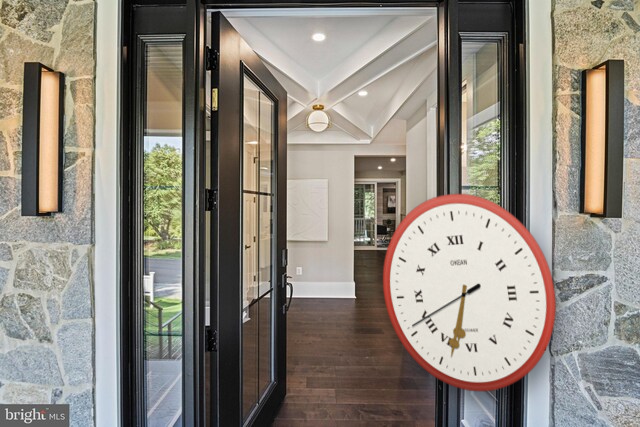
6:33:41
